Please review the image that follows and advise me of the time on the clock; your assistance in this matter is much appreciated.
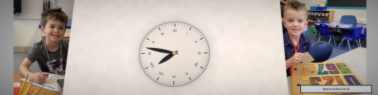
7:47
